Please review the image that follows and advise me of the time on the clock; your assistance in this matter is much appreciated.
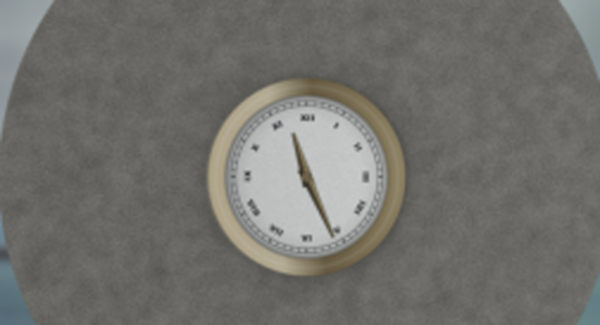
11:26
